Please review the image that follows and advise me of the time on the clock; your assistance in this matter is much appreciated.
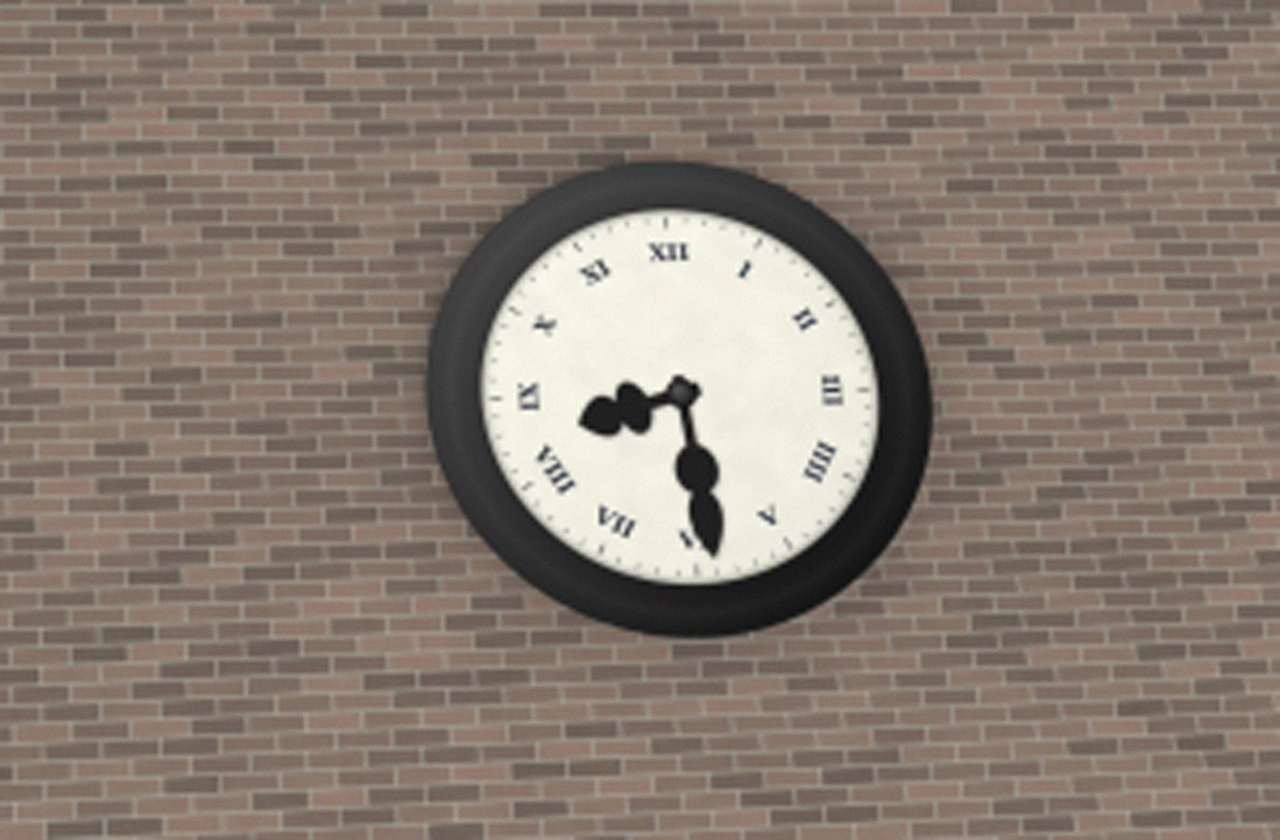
8:29
